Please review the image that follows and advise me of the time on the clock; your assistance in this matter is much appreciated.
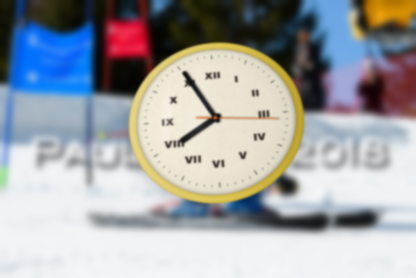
7:55:16
